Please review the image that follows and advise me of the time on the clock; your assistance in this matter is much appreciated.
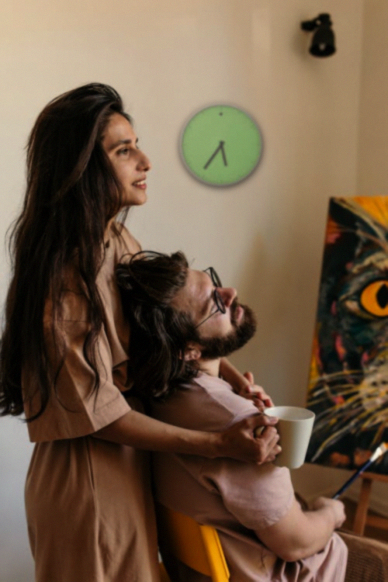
5:36
